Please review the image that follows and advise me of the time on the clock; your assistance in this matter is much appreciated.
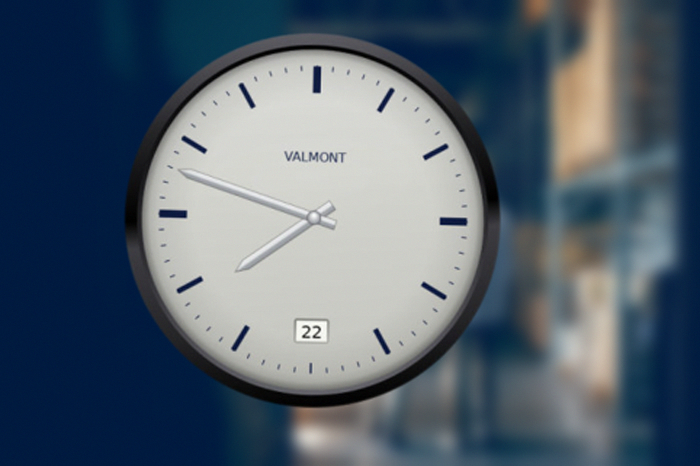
7:48
